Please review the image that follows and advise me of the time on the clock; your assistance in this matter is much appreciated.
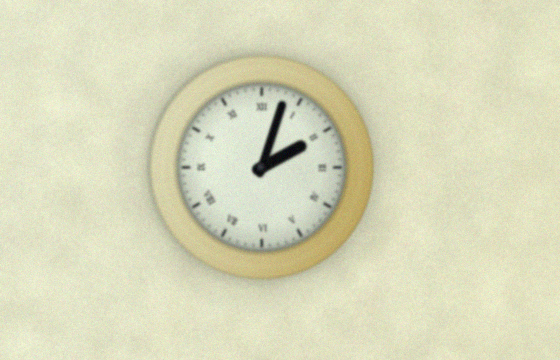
2:03
